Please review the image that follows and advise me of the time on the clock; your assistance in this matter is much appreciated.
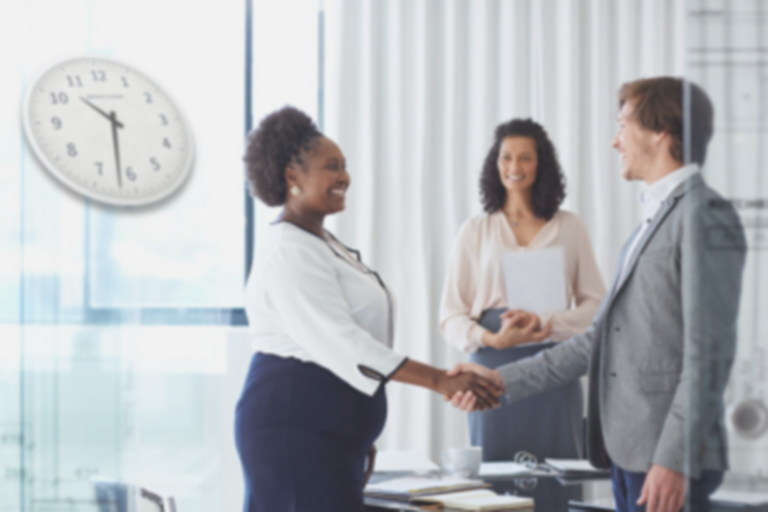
10:32
